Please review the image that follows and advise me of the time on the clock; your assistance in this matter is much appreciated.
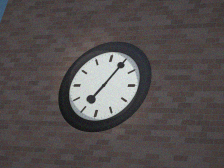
7:05
